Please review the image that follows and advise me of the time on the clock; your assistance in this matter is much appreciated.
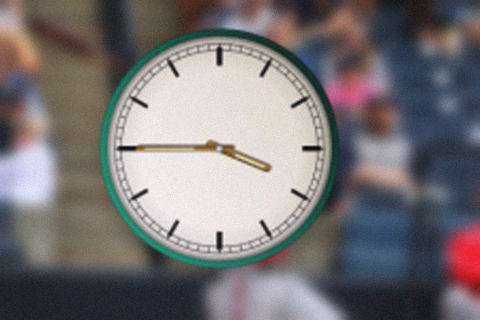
3:45
